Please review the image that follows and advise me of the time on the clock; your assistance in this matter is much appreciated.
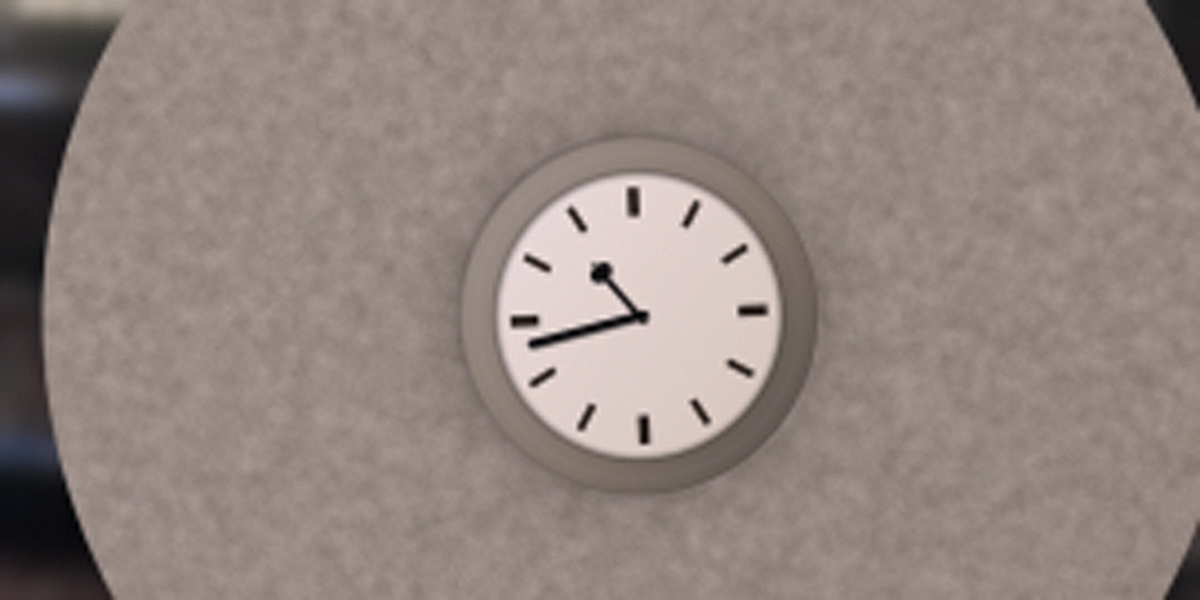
10:43
